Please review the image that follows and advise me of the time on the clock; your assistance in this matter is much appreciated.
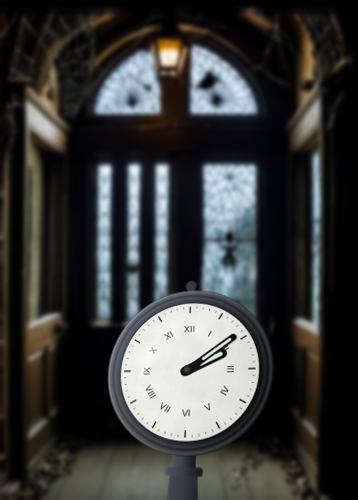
2:09
